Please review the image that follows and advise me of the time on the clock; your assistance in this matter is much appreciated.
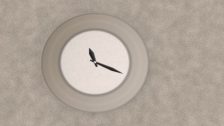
11:19
